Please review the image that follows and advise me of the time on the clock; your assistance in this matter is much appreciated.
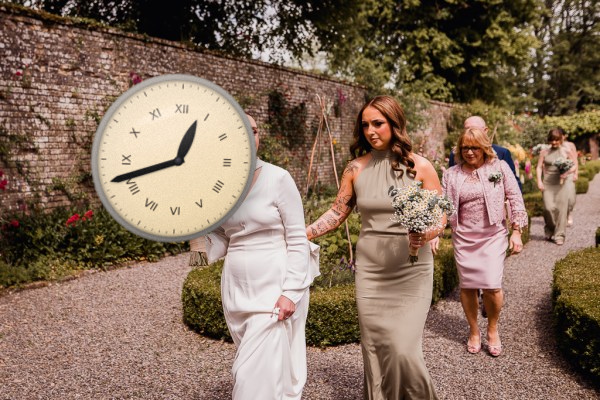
12:42
